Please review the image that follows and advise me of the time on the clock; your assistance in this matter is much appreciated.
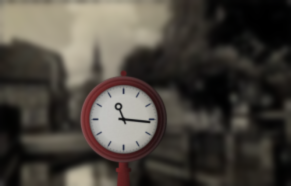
11:16
